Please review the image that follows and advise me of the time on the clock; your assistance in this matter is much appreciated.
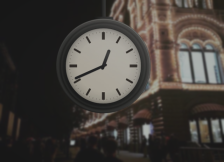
12:41
